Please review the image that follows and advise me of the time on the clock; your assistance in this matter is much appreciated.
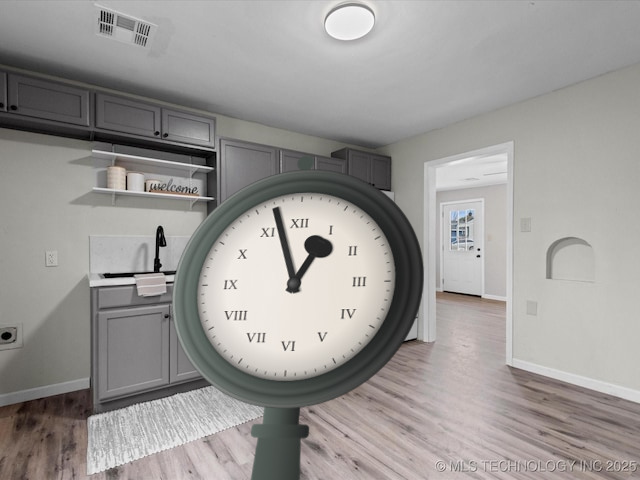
12:57
